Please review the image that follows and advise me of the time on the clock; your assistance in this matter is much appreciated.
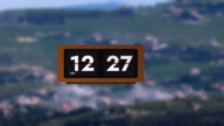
12:27
